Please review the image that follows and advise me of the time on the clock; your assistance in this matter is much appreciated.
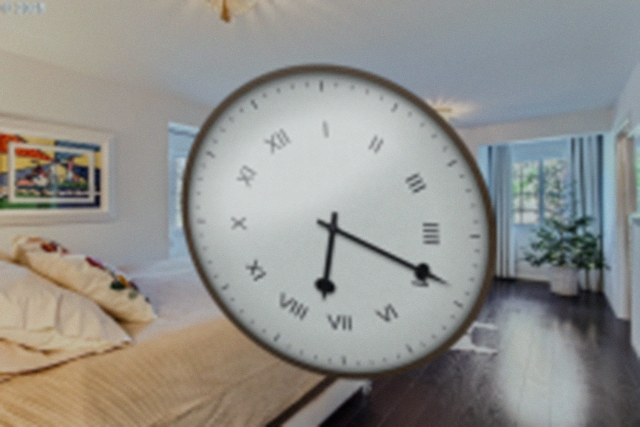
7:24
